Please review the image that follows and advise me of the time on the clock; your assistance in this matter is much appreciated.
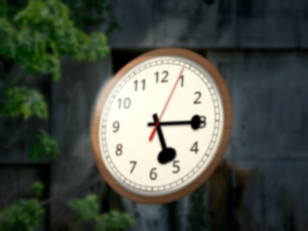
5:15:04
